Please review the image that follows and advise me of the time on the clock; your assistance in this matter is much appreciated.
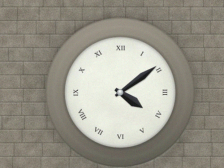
4:09
